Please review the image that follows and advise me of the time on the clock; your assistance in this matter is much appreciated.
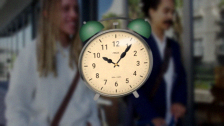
10:06
